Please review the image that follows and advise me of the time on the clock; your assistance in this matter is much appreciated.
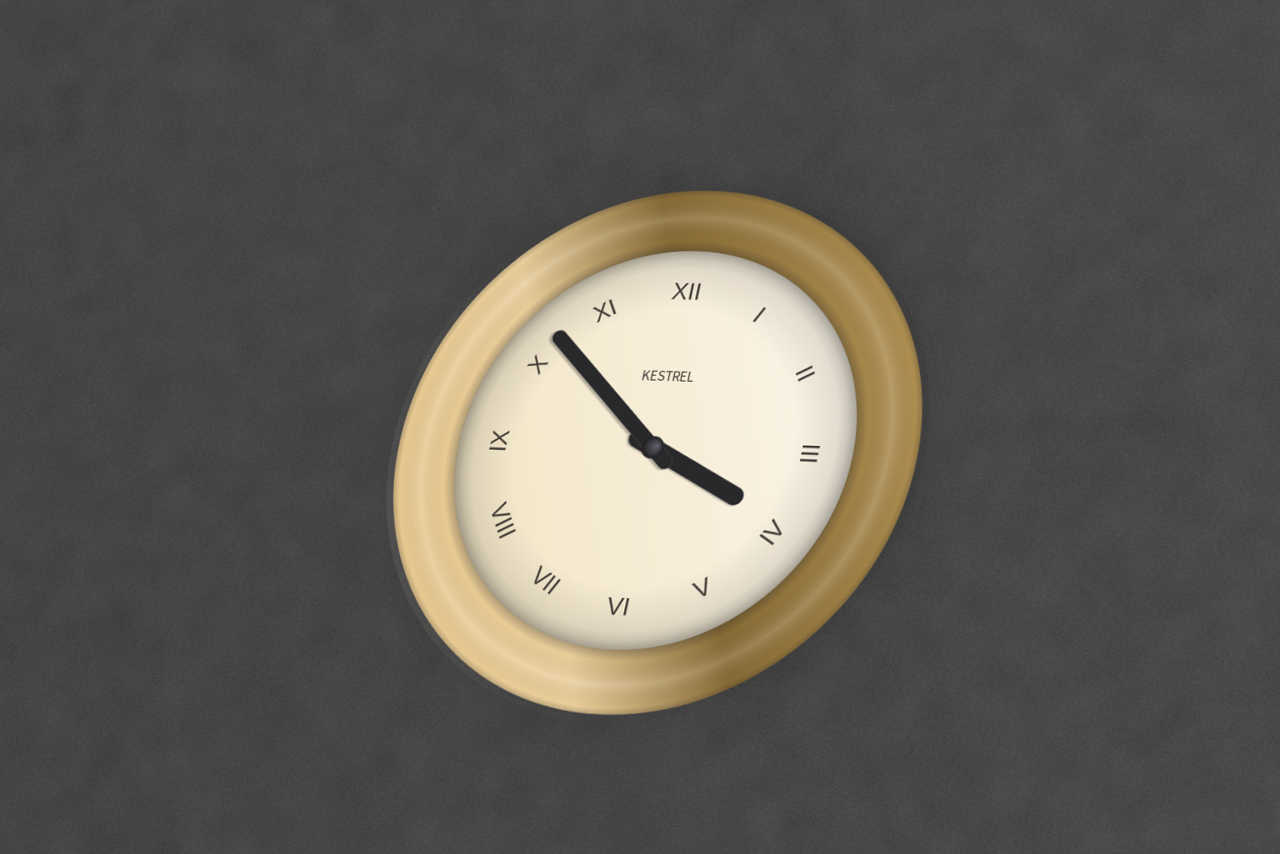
3:52
